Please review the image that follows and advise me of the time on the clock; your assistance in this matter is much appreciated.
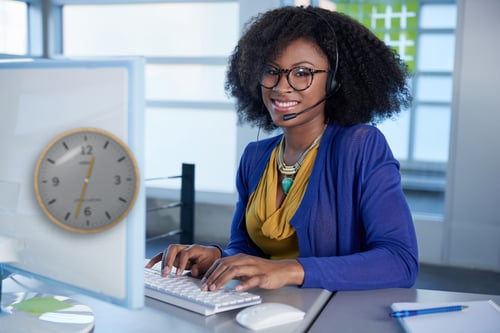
12:33
